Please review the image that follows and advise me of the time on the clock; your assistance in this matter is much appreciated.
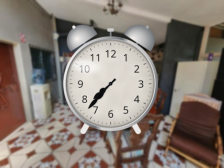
7:37
